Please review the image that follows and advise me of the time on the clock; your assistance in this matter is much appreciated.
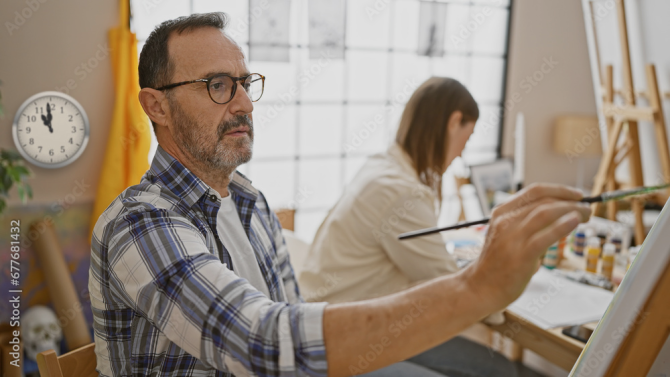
10:59
